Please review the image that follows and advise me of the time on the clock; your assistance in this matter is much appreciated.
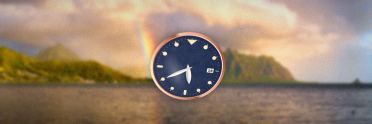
5:40
